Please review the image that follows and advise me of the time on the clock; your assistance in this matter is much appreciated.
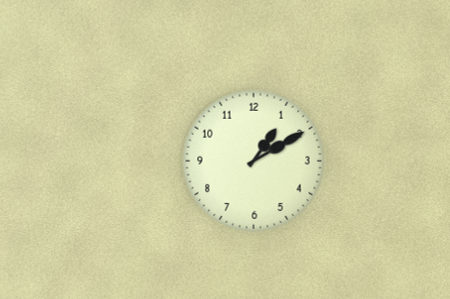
1:10
